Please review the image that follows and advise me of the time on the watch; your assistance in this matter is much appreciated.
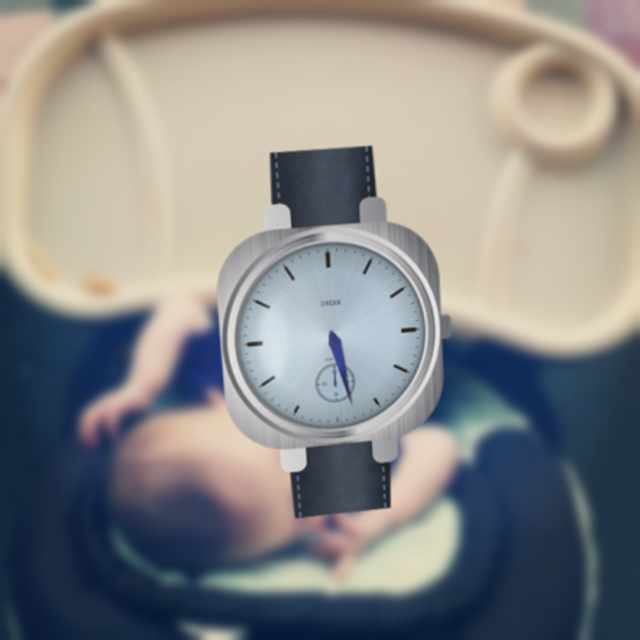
5:28
